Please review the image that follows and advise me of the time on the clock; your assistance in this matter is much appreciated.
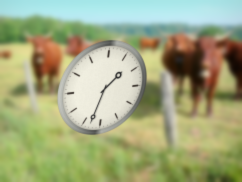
1:33
